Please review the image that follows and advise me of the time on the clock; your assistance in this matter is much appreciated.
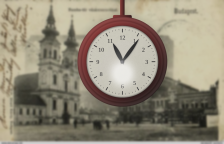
11:06
